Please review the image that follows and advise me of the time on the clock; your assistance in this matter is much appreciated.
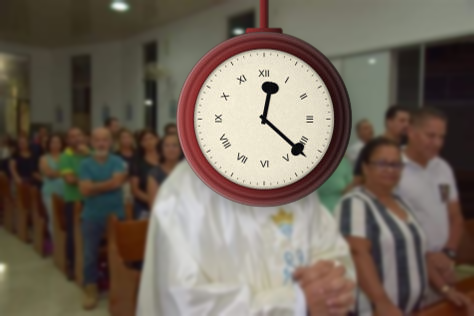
12:22
